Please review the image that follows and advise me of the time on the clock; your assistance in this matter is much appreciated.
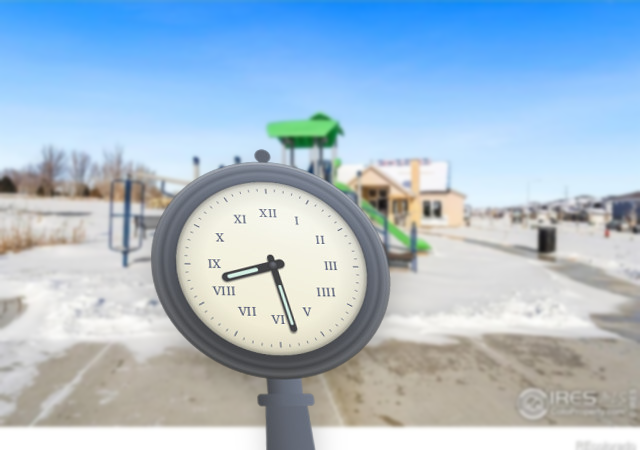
8:28
